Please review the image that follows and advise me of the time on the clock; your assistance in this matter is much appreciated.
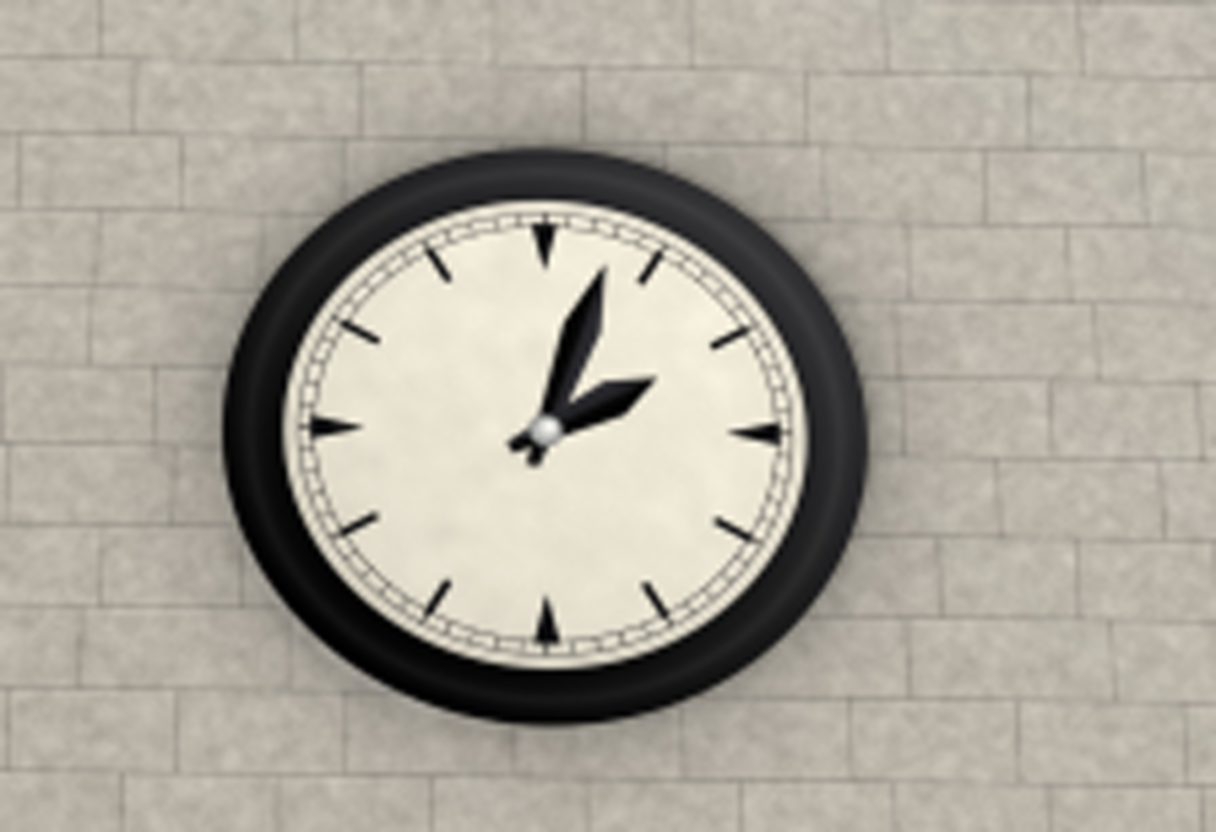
2:03
